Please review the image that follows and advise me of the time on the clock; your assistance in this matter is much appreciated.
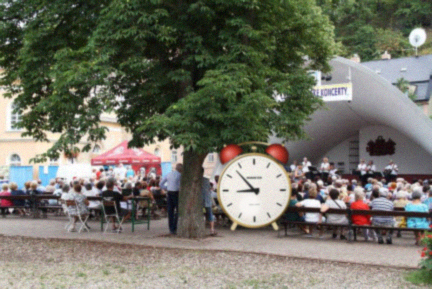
8:53
